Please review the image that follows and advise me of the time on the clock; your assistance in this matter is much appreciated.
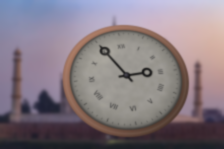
2:55
